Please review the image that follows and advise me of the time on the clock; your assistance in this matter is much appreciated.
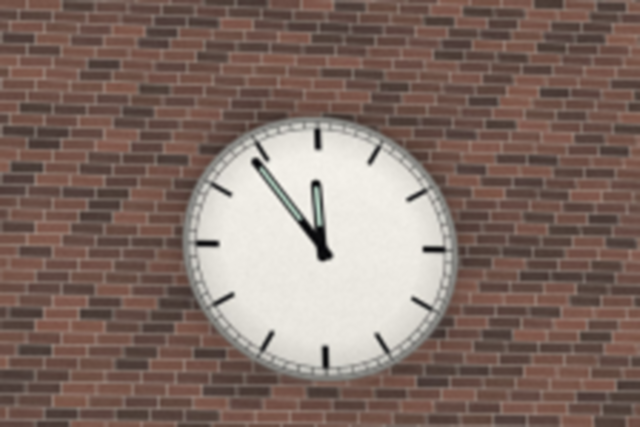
11:54
